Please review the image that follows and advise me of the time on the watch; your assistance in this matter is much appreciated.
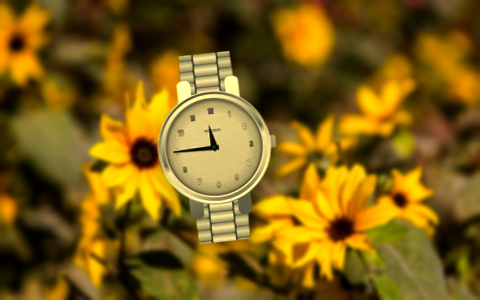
11:45
